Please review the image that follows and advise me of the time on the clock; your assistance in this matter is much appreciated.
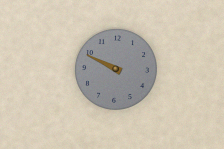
9:49
